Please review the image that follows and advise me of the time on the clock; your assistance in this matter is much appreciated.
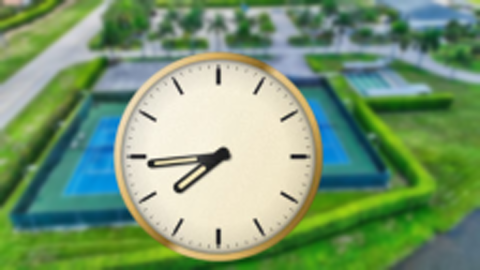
7:44
